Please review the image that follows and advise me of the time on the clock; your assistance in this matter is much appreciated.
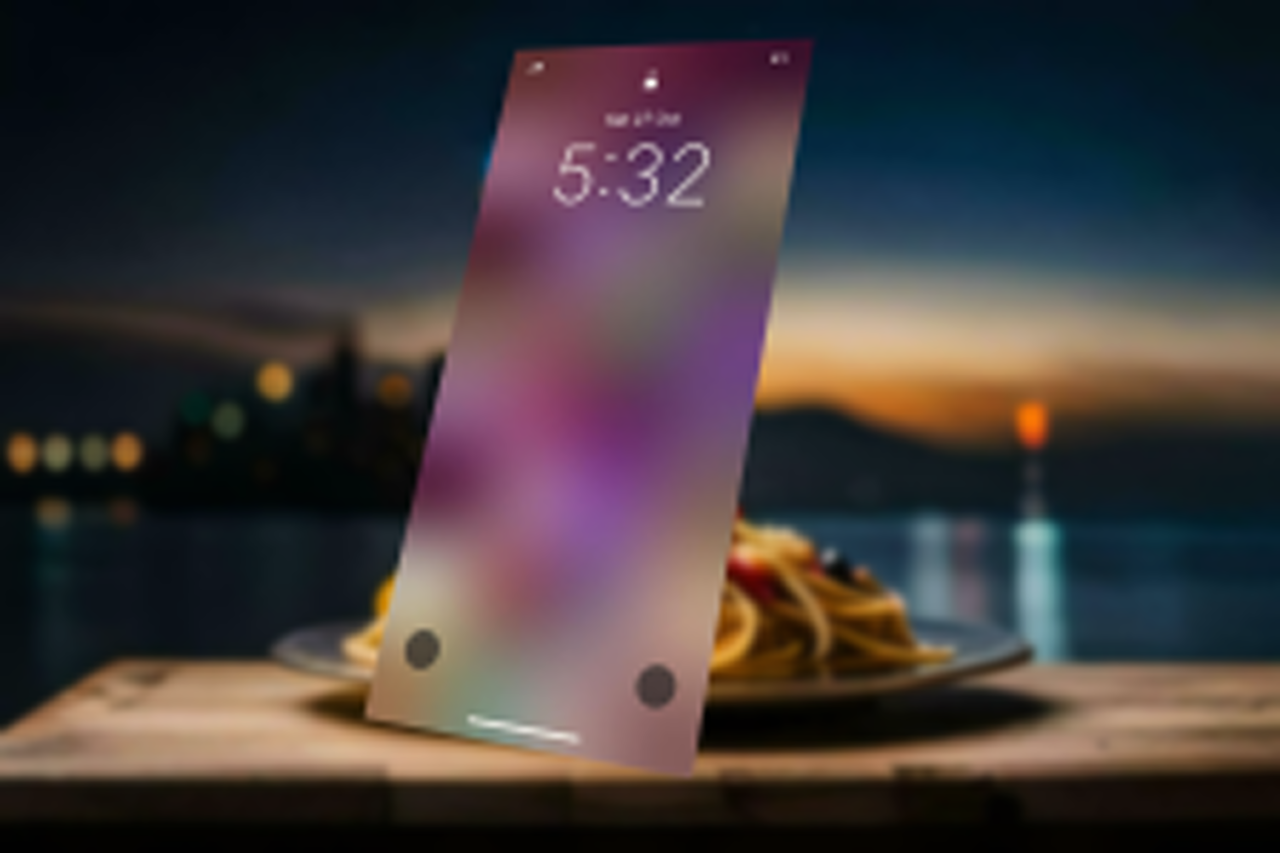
5:32
